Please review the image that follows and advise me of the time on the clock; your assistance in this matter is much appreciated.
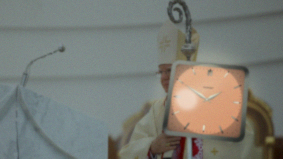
1:50
